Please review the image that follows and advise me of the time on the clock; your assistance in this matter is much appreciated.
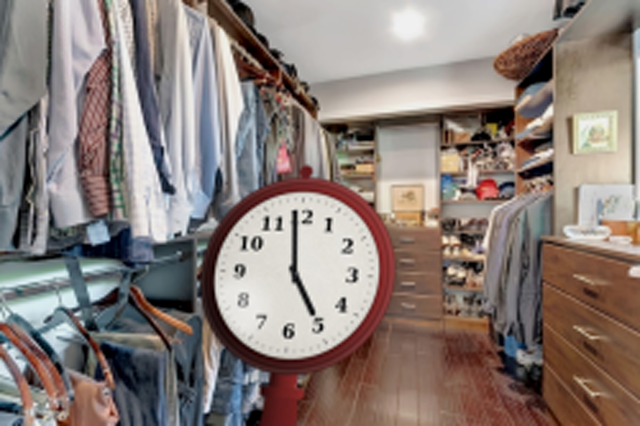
4:59
